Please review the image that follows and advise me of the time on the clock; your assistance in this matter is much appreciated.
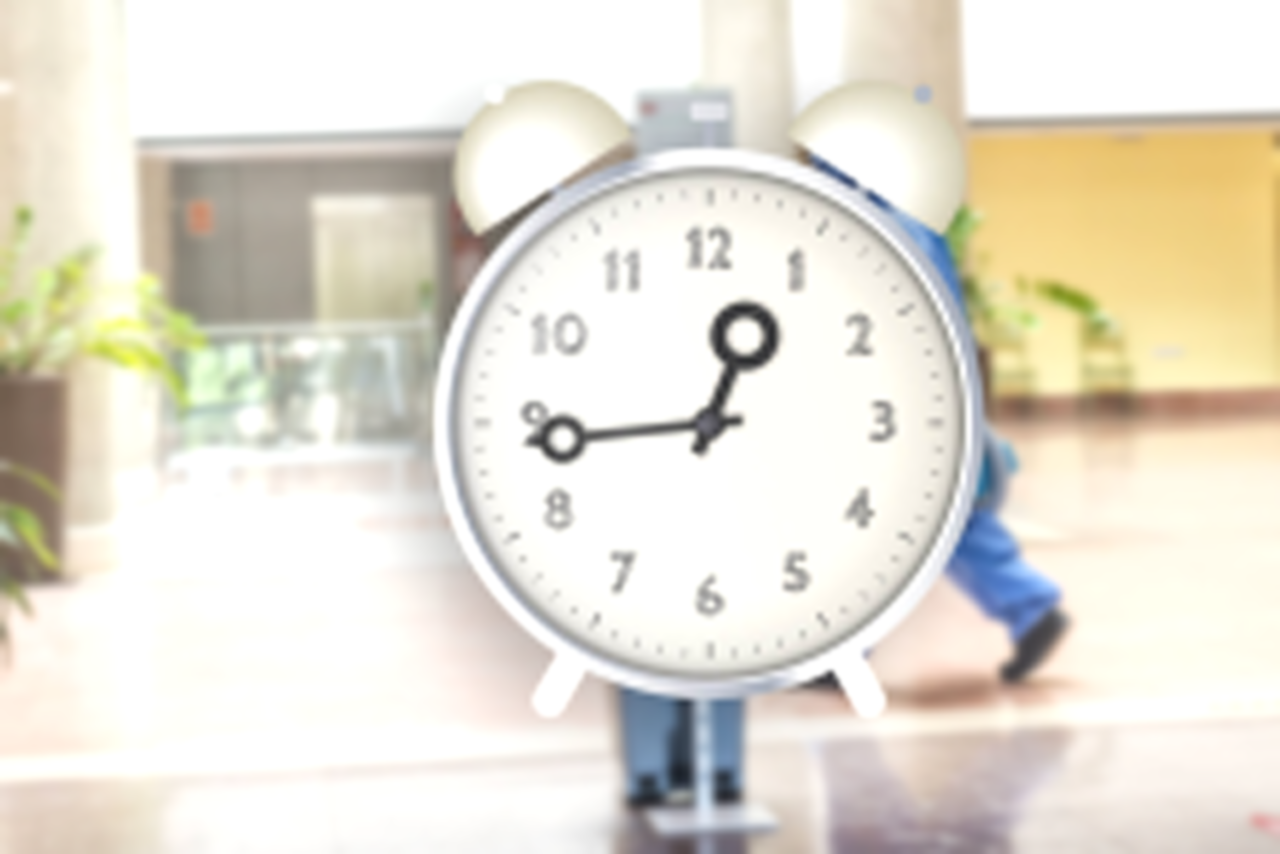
12:44
